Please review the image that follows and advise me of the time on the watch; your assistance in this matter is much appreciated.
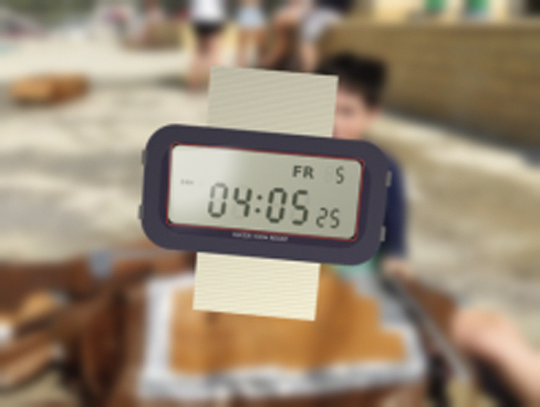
4:05:25
